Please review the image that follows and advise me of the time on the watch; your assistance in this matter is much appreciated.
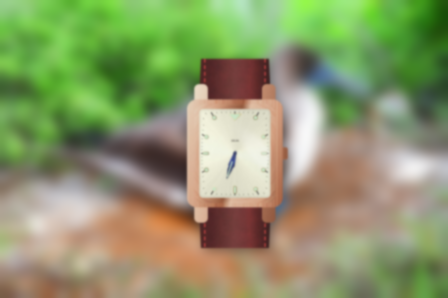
6:33
